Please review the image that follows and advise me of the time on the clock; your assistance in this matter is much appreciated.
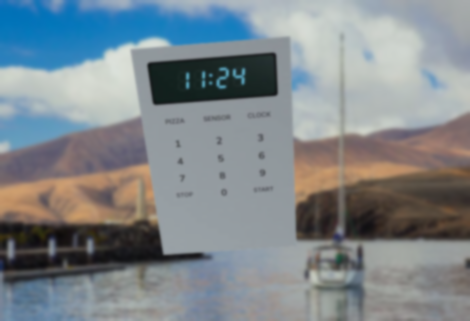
11:24
